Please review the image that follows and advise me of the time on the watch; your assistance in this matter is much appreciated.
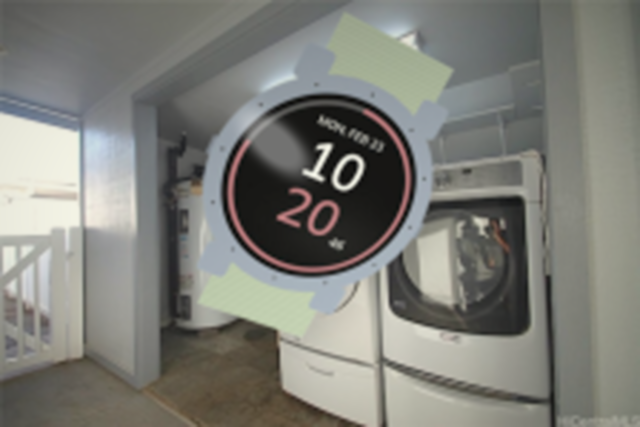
10:20
